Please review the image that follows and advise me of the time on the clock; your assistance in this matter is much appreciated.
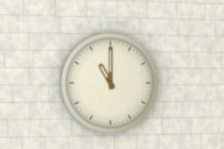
11:00
